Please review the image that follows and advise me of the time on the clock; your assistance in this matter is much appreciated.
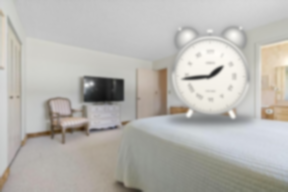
1:44
